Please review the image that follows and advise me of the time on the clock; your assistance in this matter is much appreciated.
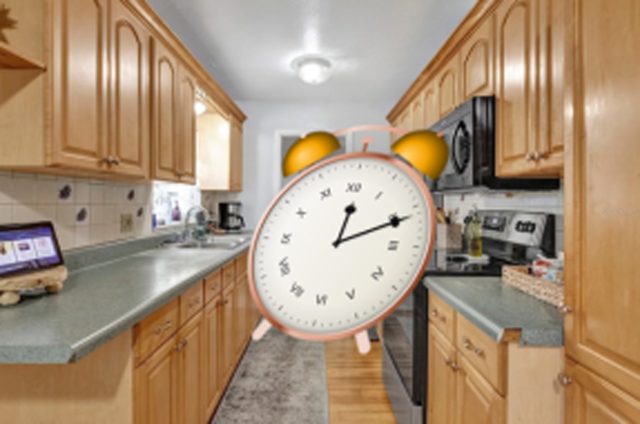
12:11
